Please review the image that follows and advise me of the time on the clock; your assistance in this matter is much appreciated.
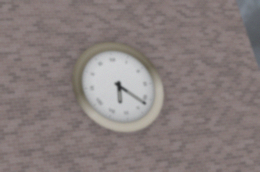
6:22
